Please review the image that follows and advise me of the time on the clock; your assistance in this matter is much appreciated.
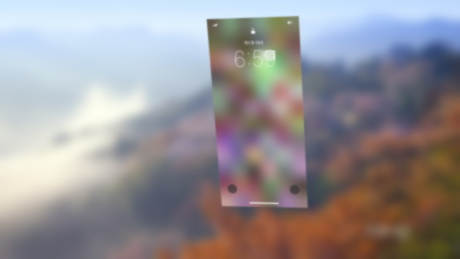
6:59
